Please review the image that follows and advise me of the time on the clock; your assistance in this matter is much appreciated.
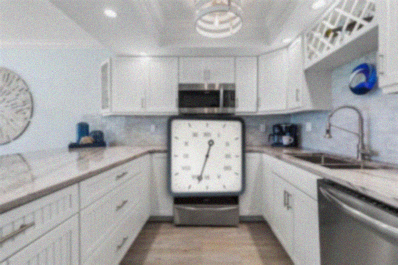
12:33
